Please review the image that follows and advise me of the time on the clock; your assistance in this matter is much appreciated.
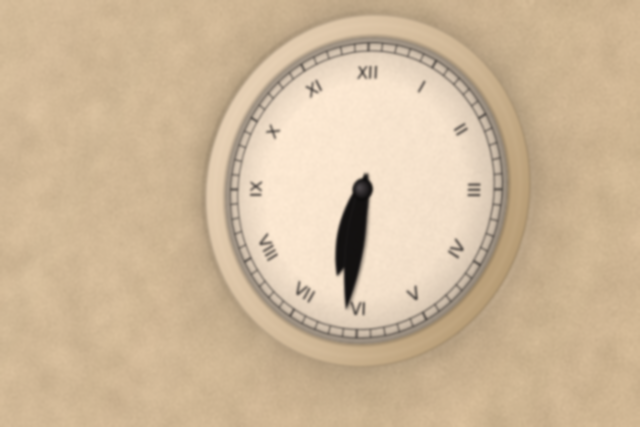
6:31
